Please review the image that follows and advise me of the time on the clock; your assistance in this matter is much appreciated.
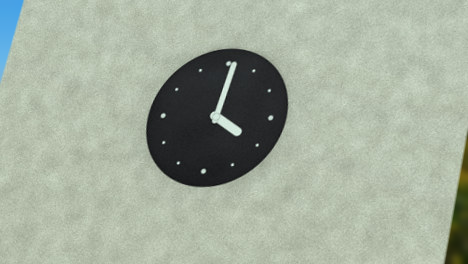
4:01
